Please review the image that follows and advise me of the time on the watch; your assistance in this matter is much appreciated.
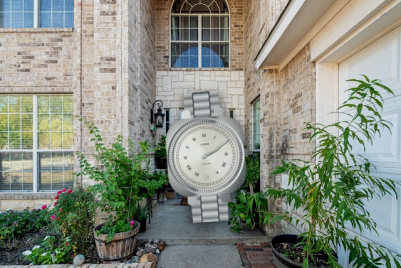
2:10
